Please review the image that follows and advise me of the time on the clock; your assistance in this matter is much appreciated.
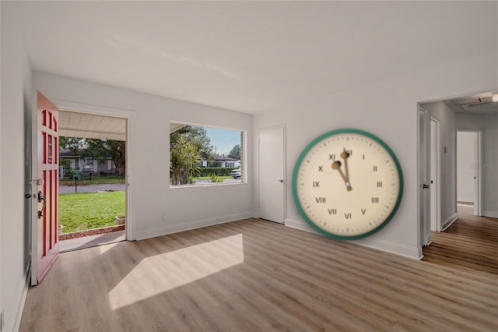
10:59
